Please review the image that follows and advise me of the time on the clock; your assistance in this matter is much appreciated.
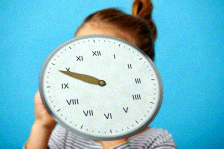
9:49
